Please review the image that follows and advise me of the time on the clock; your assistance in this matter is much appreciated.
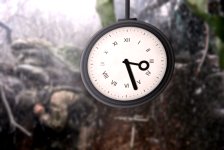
3:27
